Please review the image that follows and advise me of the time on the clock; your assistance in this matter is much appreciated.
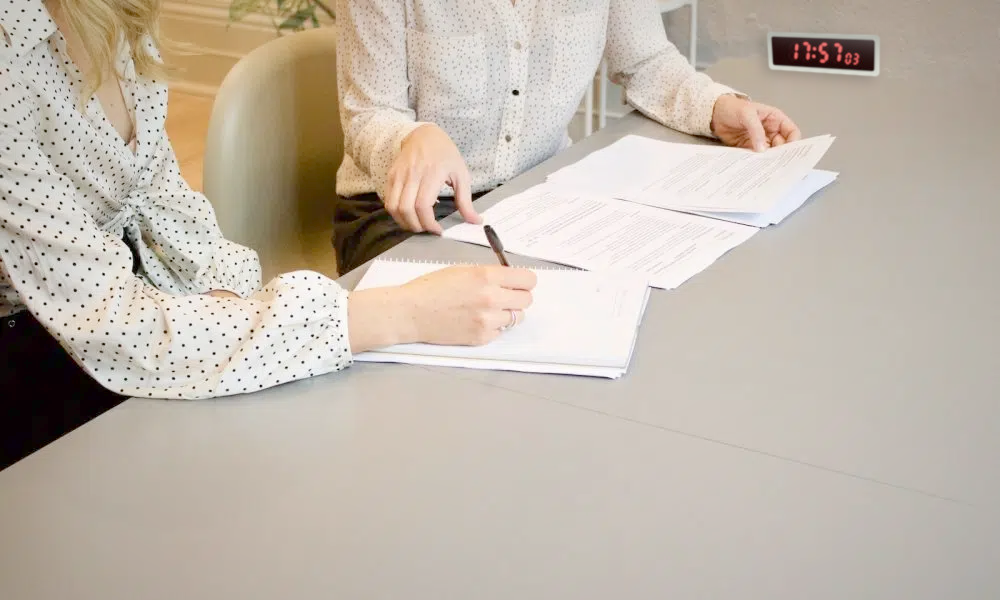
17:57:03
